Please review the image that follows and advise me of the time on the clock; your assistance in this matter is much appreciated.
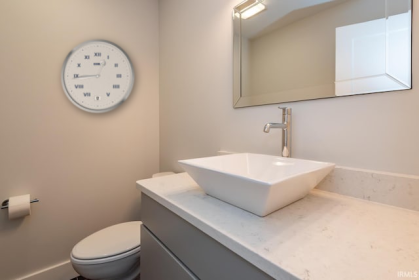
12:44
